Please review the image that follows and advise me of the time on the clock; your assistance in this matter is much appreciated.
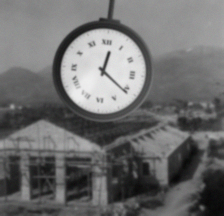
12:21
